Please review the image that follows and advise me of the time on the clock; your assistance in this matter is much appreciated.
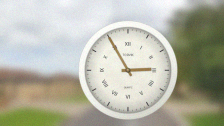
2:55
